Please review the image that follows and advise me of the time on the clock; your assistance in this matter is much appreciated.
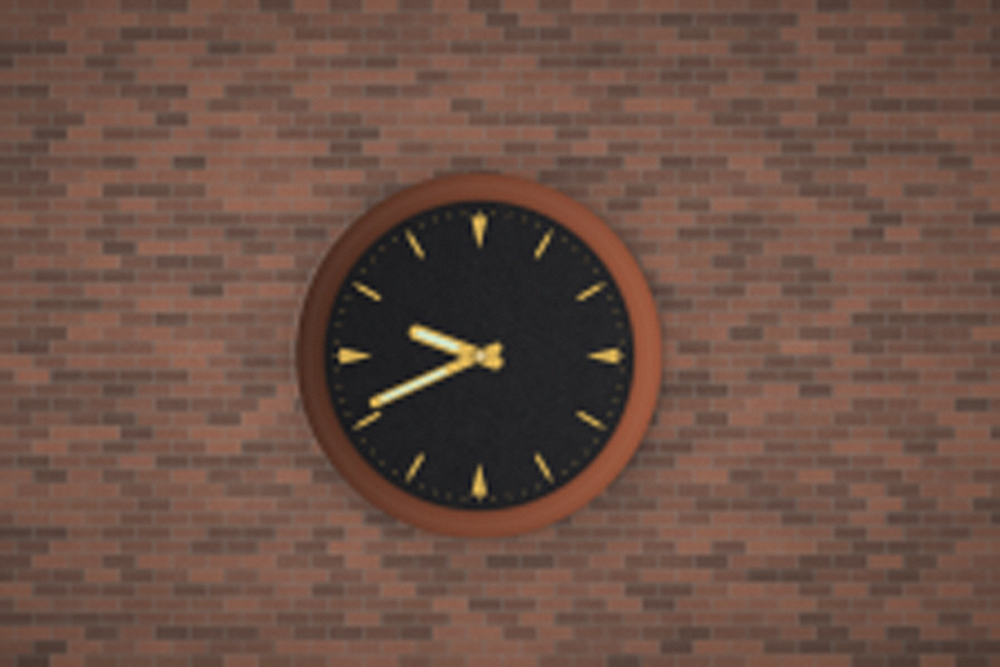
9:41
